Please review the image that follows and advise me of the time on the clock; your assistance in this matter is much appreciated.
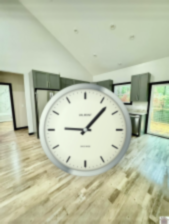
9:07
